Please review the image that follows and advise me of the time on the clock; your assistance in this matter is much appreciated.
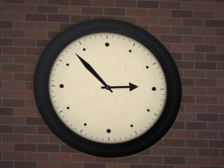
2:53
